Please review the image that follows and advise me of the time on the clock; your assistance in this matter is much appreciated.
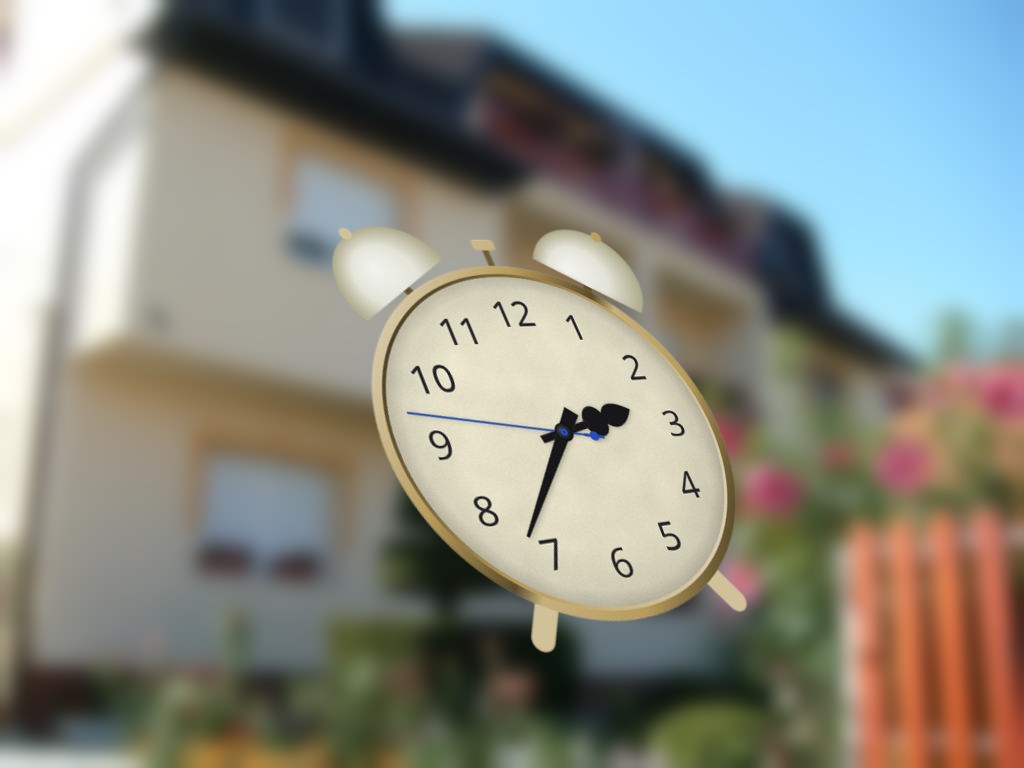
2:36:47
